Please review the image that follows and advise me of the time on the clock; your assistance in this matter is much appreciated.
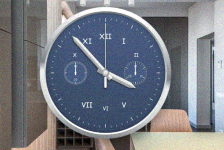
3:53
